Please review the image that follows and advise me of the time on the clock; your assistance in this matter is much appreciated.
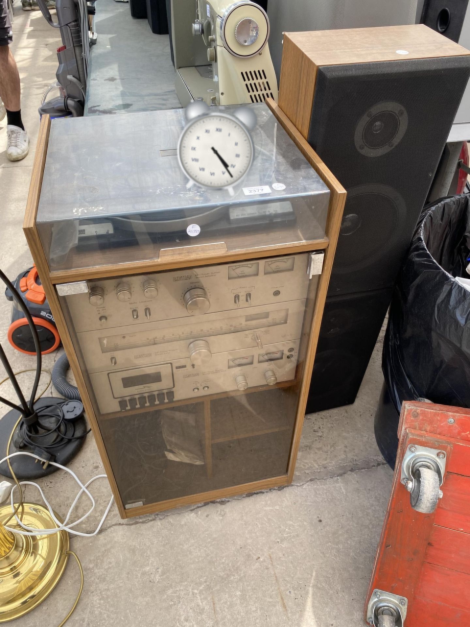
4:23
